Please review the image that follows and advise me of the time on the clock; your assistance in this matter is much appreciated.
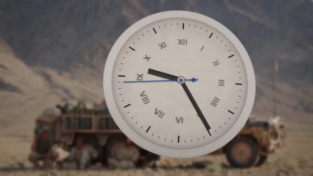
9:24:44
